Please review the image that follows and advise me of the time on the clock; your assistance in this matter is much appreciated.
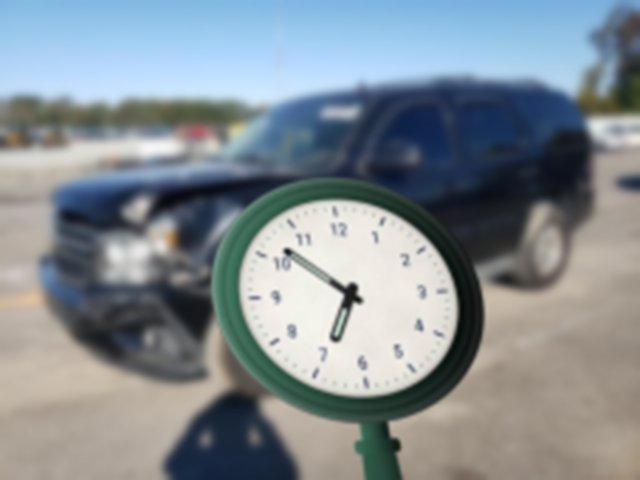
6:52
